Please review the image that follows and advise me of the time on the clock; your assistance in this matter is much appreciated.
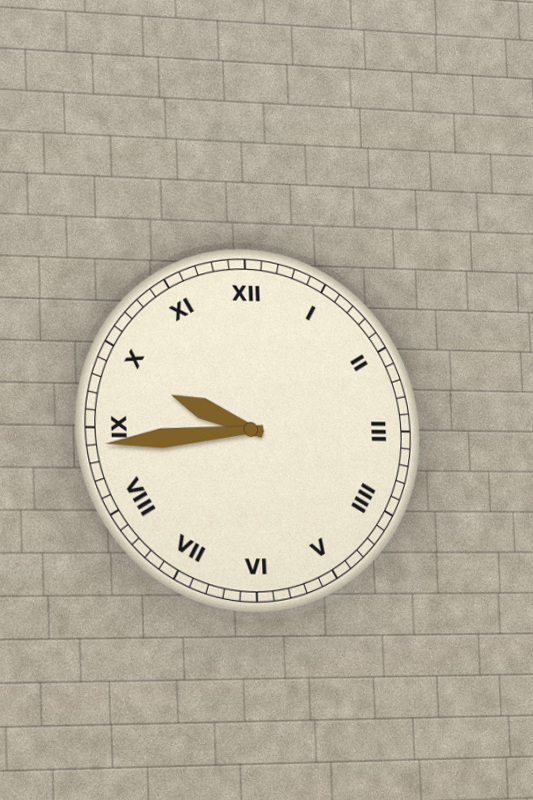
9:44
